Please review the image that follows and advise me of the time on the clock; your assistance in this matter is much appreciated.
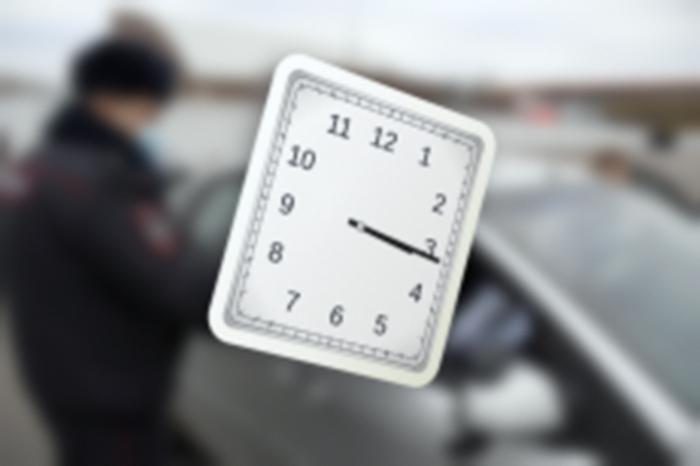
3:16
